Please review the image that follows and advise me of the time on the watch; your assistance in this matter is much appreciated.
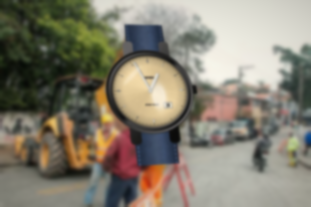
12:56
